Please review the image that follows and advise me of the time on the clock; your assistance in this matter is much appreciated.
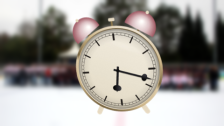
6:18
